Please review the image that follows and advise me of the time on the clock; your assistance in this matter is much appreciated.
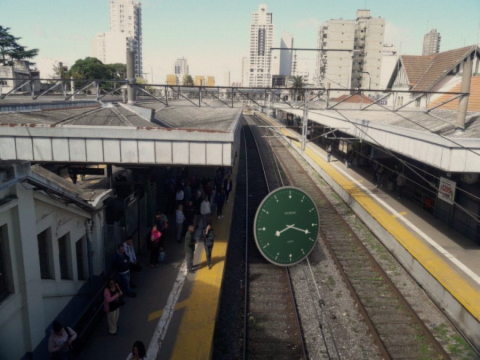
8:18
